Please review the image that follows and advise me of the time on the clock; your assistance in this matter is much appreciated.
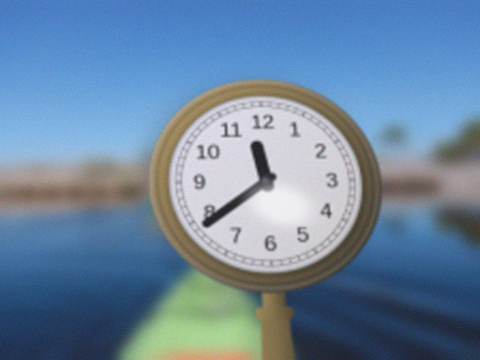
11:39
